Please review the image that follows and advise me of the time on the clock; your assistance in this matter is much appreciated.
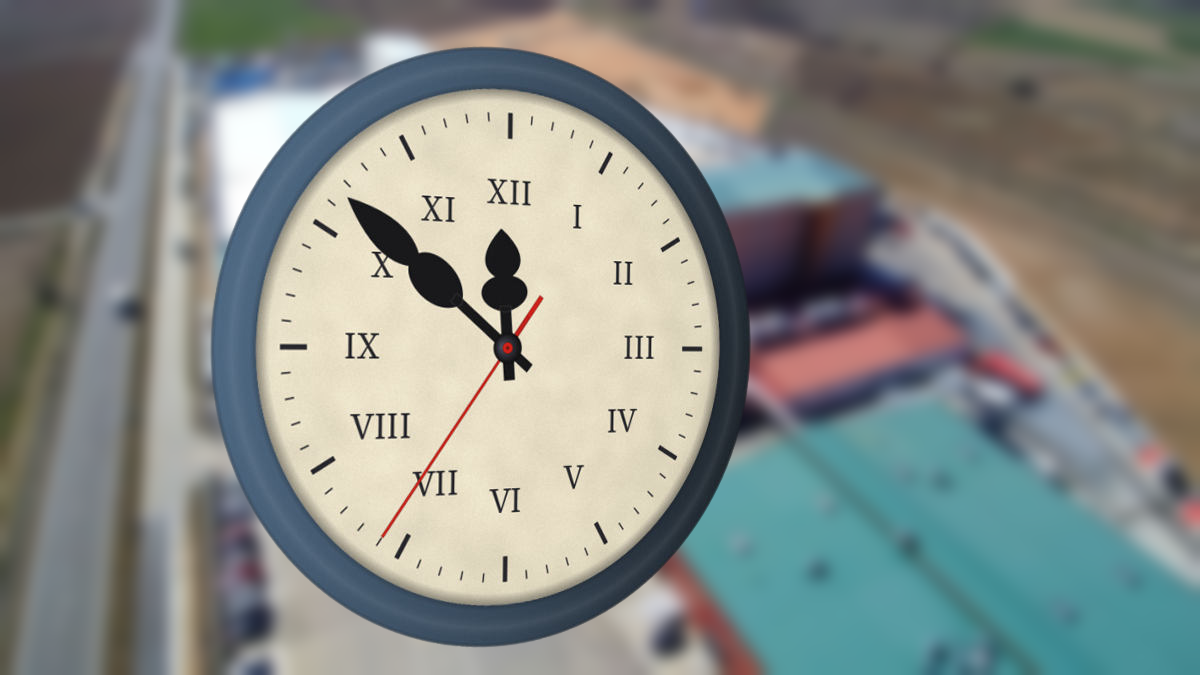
11:51:36
